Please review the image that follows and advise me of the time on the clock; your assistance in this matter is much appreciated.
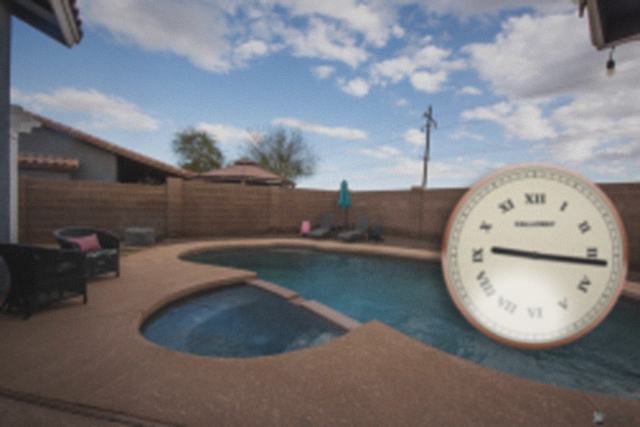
9:16
